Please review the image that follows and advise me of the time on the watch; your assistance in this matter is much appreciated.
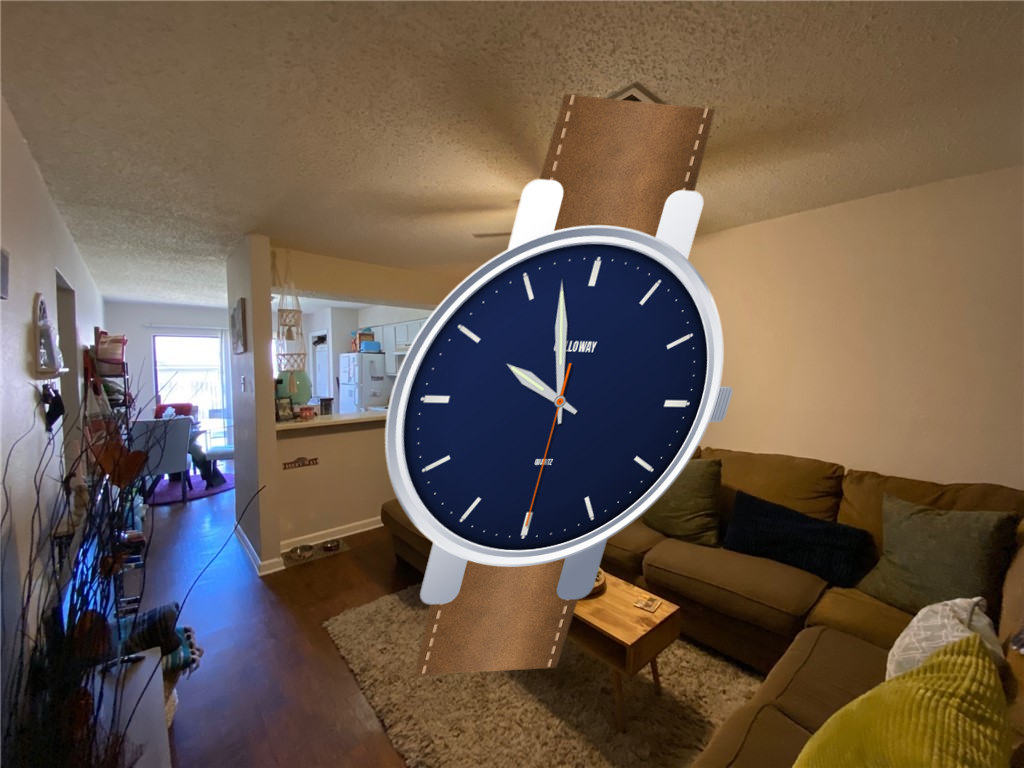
9:57:30
